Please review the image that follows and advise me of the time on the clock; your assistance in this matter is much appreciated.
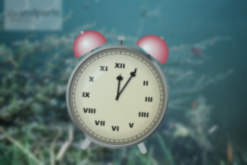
12:05
